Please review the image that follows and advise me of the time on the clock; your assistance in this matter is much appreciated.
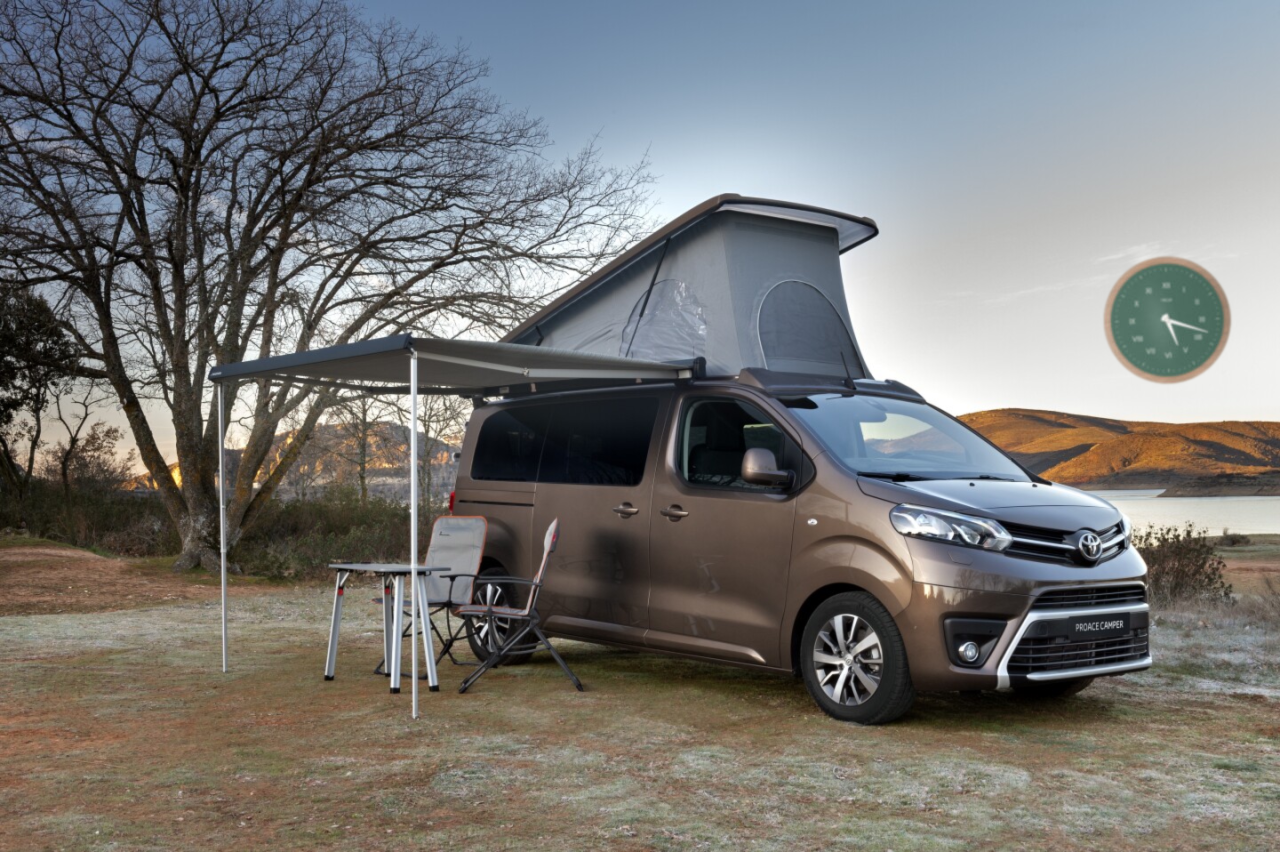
5:18
